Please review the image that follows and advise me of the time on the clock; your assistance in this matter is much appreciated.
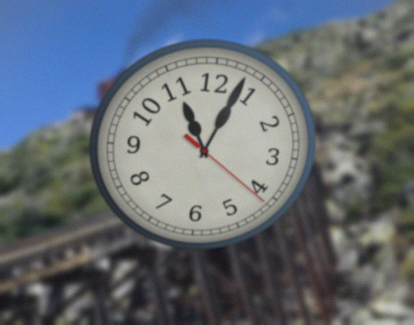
11:03:21
